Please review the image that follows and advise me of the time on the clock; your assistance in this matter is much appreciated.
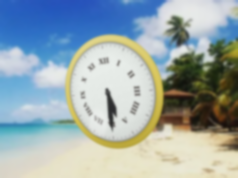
5:30
